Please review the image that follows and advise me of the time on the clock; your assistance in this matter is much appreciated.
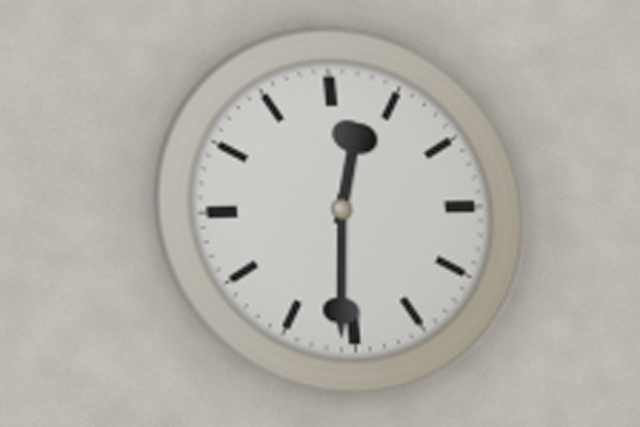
12:31
